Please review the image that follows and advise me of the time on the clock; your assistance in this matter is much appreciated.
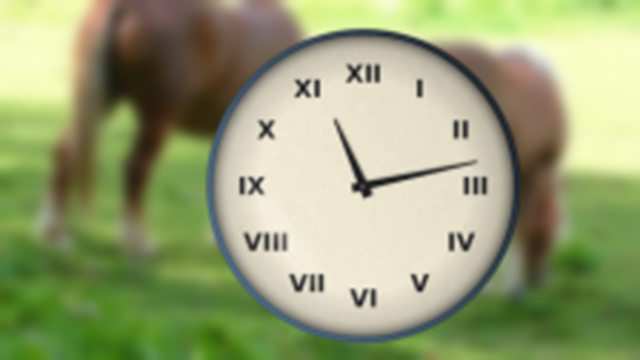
11:13
